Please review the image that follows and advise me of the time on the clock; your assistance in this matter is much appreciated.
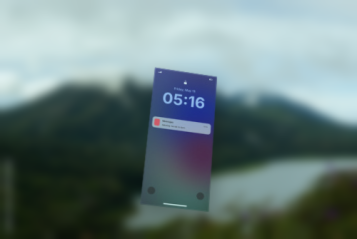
5:16
